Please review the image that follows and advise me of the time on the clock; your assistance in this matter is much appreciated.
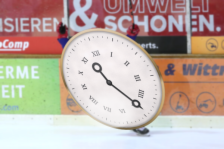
11:24
